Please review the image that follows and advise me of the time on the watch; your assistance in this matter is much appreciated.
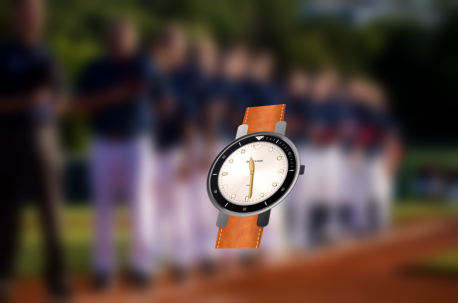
11:29
